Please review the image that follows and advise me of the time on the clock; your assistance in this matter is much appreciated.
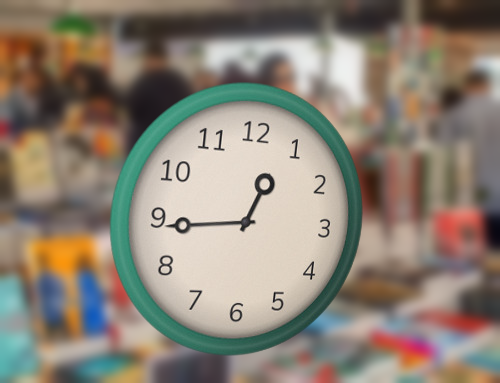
12:44
